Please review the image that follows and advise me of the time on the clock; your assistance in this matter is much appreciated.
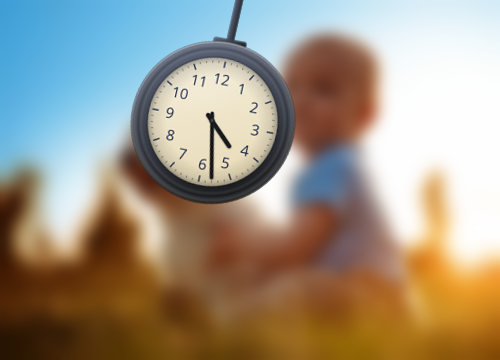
4:28
